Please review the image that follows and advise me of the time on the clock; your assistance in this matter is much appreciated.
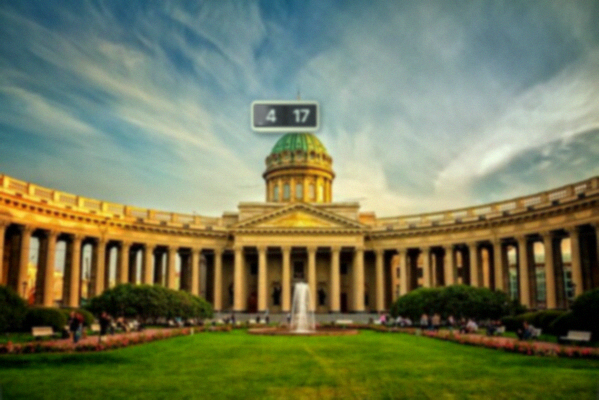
4:17
